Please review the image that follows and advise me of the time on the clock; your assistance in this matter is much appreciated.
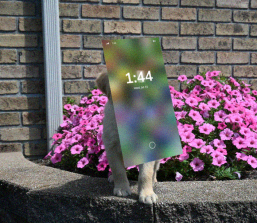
1:44
